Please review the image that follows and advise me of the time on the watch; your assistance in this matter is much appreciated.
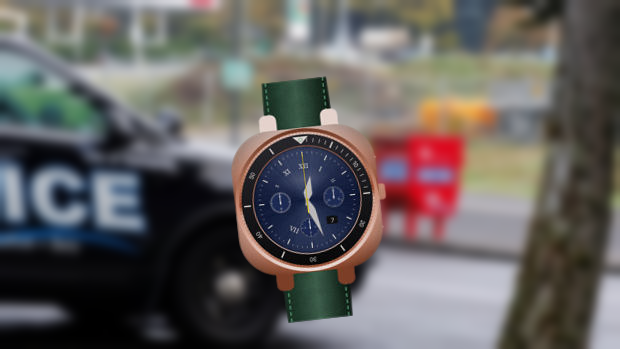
12:27
